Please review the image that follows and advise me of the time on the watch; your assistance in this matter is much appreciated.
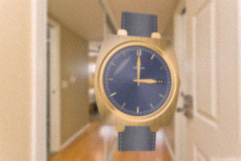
3:00
